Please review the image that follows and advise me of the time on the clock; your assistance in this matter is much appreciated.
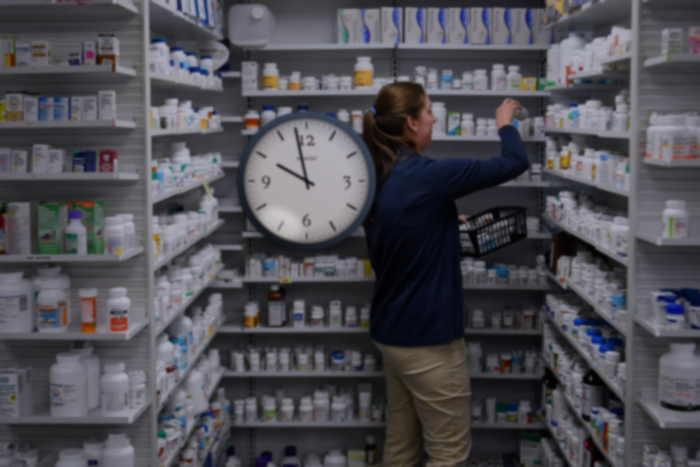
9:58
